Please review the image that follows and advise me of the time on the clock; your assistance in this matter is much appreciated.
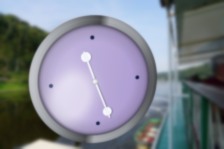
11:27
